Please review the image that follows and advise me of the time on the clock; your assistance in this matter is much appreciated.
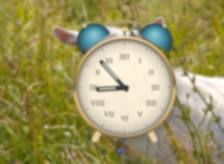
8:53
